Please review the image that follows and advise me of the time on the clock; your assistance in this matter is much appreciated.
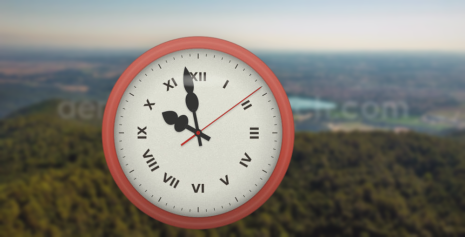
9:58:09
